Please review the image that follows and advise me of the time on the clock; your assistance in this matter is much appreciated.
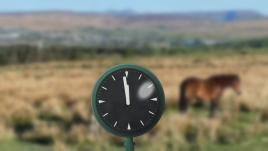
11:59
